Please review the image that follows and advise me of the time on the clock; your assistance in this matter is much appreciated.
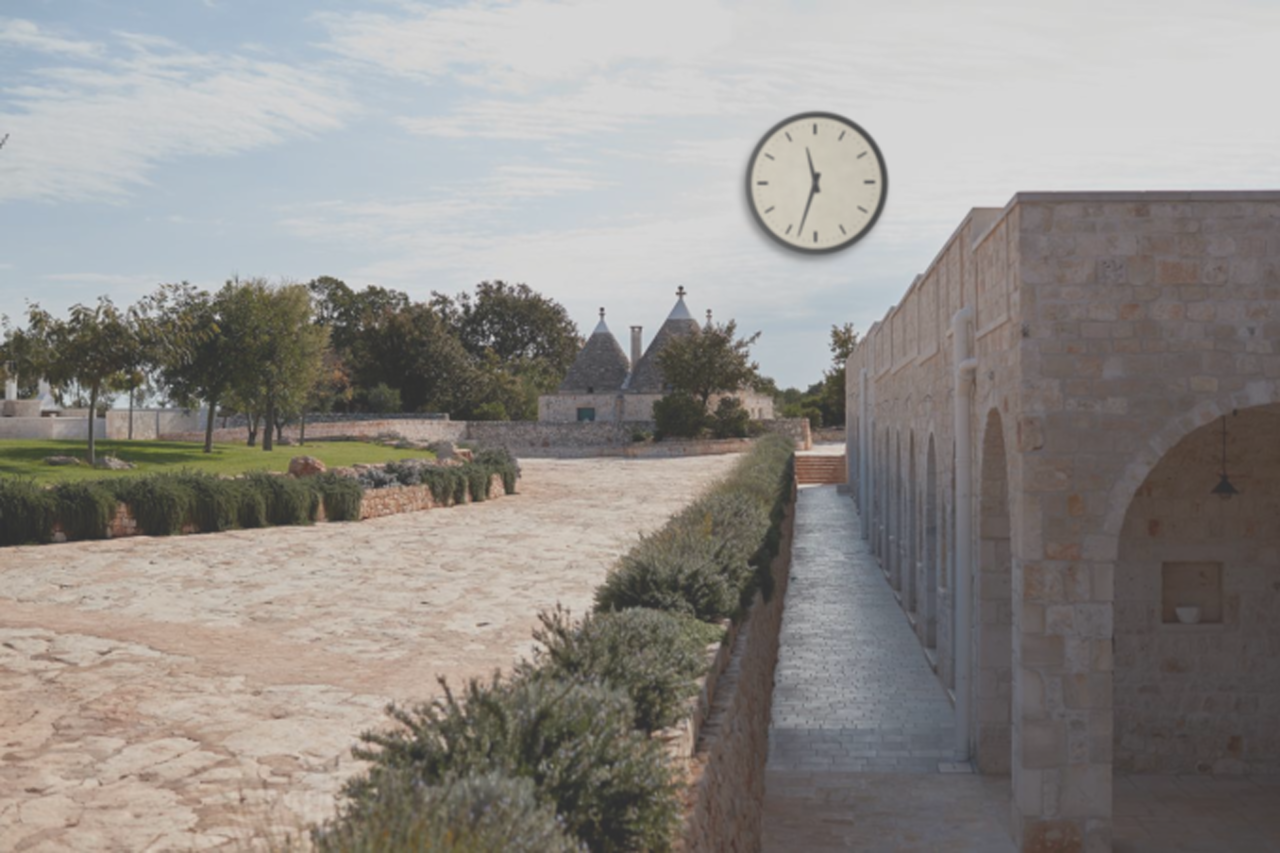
11:33
